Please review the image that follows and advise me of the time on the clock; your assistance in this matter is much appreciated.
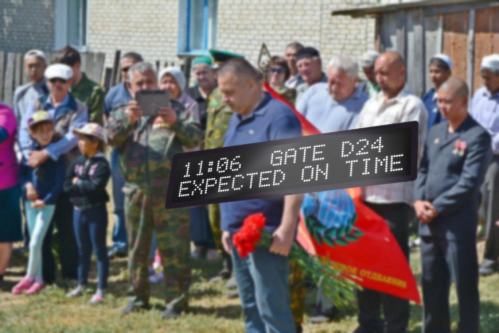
11:06
